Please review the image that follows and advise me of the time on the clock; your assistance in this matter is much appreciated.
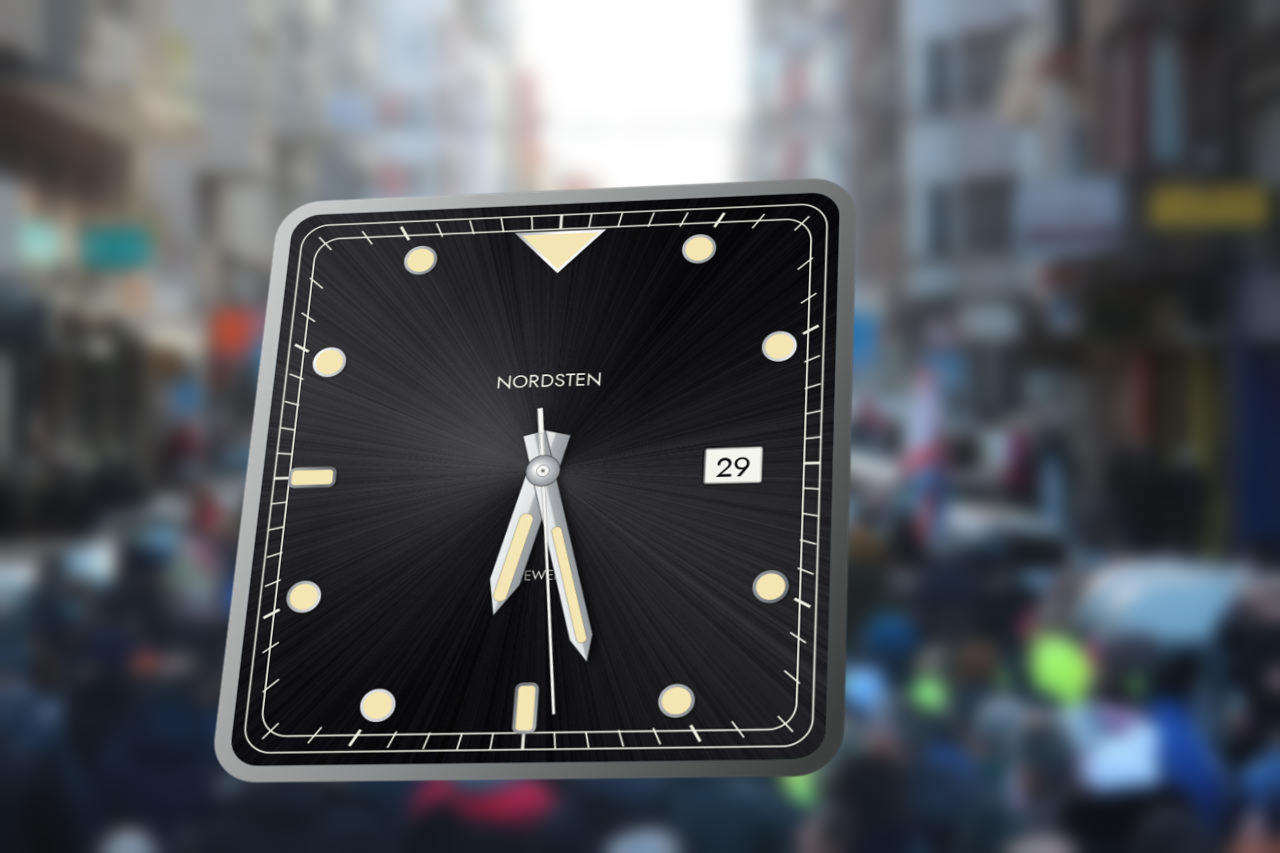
6:27:29
